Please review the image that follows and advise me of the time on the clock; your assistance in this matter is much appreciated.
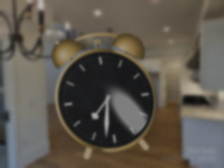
7:32
